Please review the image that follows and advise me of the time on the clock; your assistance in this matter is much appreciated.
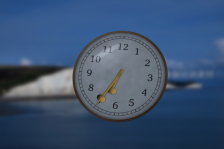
6:35
